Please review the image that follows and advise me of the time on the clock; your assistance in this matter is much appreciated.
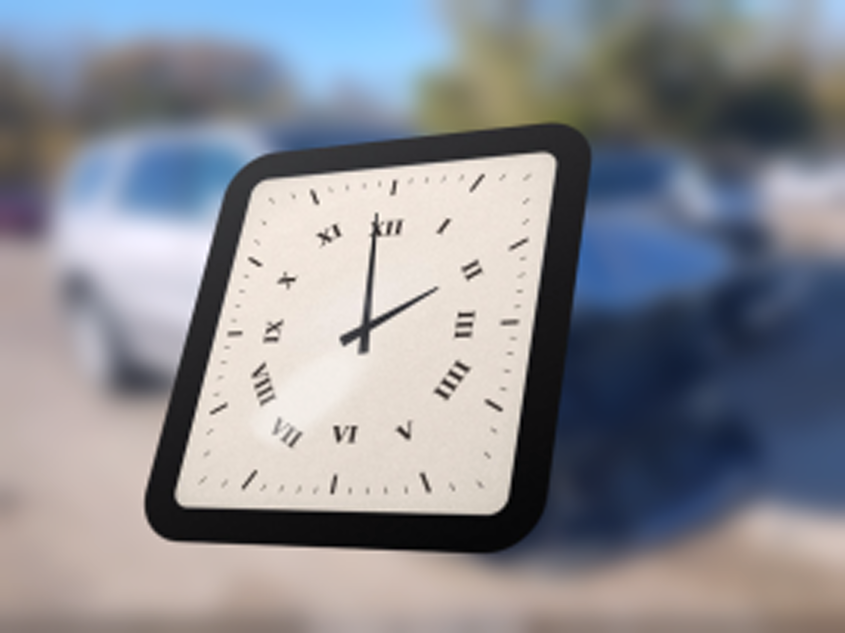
1:59
